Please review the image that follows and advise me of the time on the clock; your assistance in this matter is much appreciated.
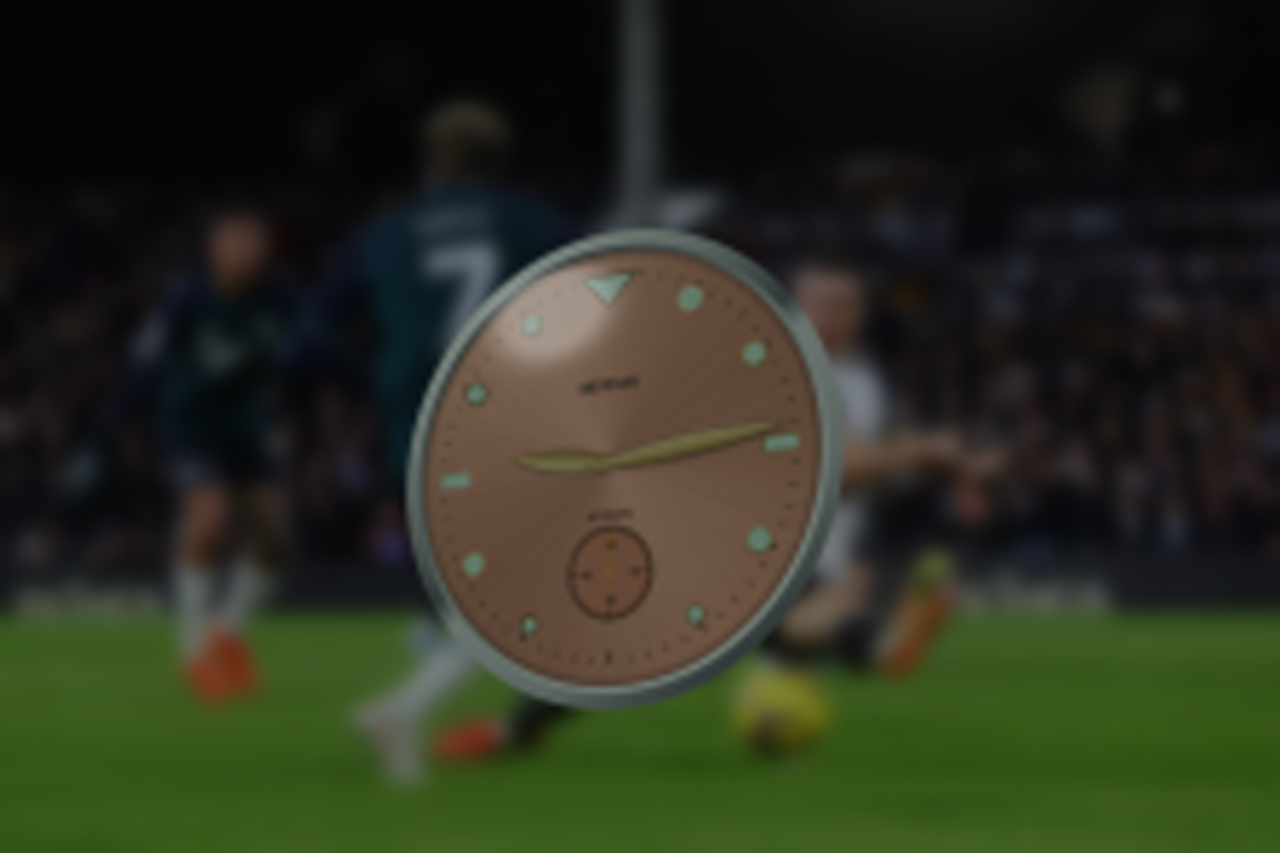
9:14
